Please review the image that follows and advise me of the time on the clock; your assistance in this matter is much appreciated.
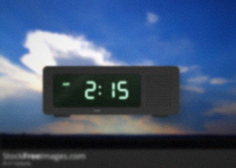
2:15
